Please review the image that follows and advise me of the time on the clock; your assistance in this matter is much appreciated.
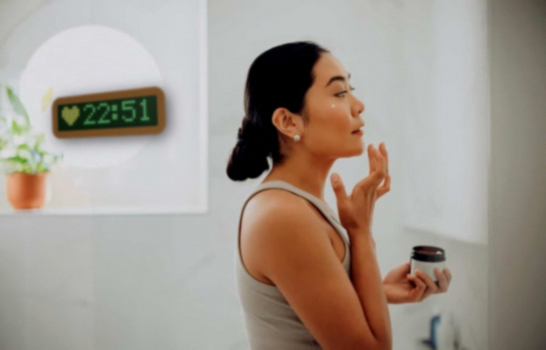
22:51
